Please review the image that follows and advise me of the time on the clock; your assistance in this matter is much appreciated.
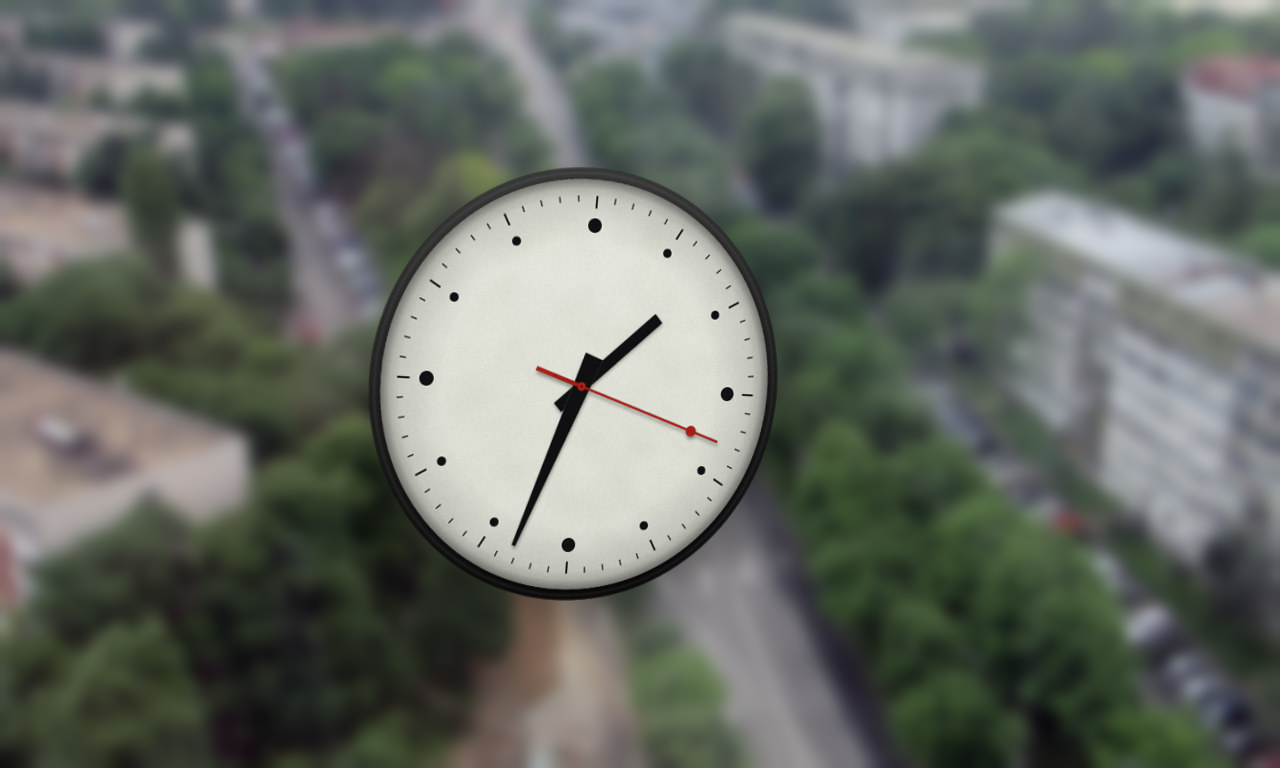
1:33:18
